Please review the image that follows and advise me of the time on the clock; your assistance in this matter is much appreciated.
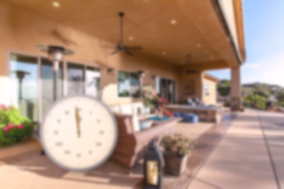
11:59
